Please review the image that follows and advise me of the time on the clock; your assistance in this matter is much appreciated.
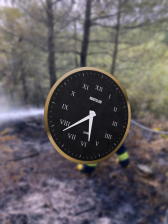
5:38
